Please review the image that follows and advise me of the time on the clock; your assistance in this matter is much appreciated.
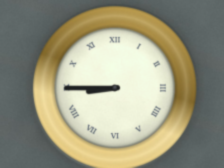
8:45
